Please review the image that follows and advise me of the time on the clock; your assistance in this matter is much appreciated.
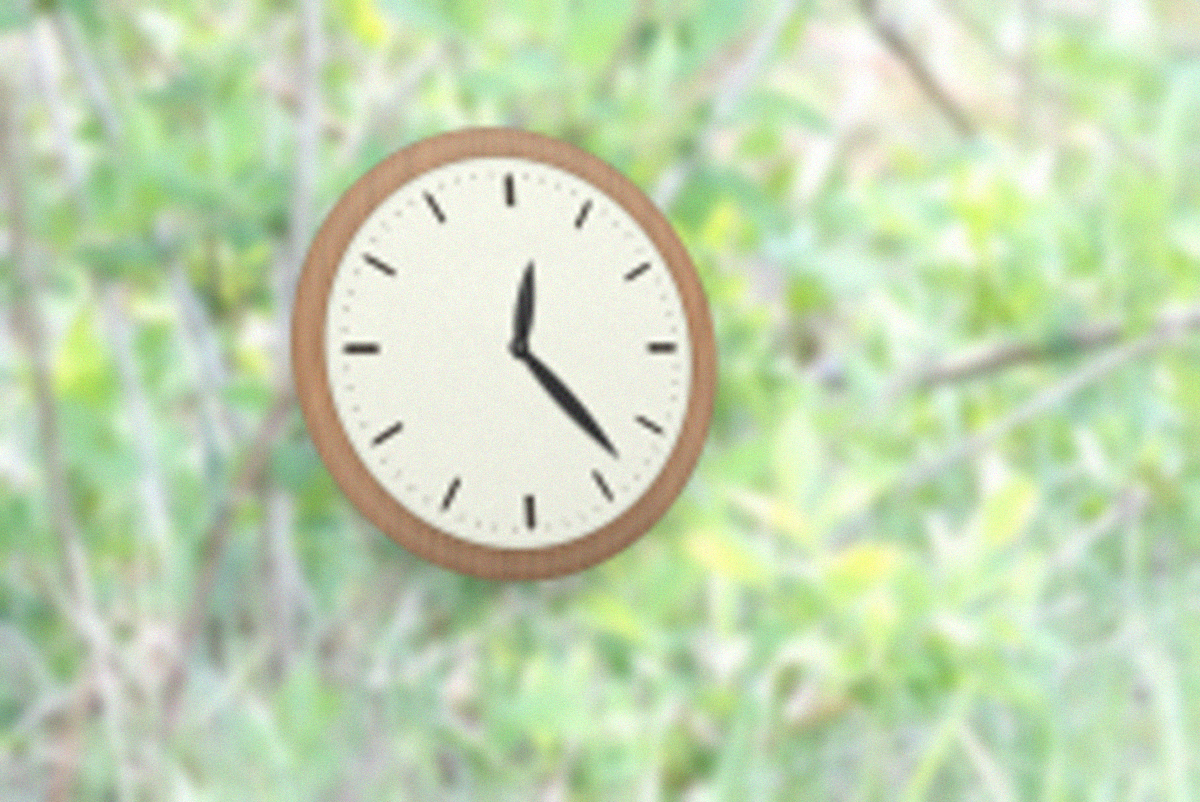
12:23
